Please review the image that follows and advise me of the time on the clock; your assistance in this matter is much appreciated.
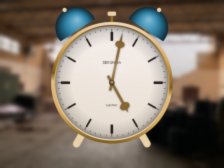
5:02
